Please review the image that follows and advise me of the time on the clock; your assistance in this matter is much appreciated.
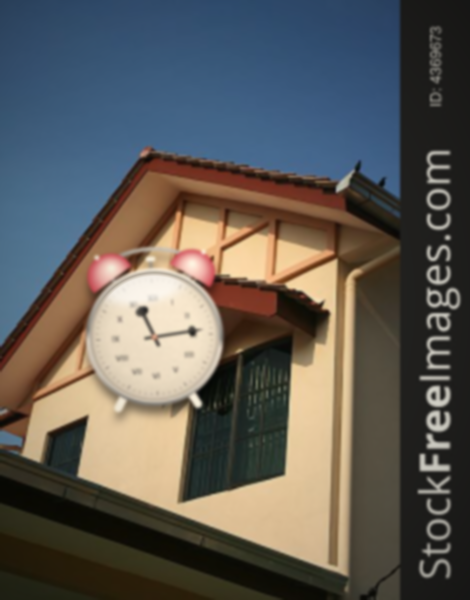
11:14
